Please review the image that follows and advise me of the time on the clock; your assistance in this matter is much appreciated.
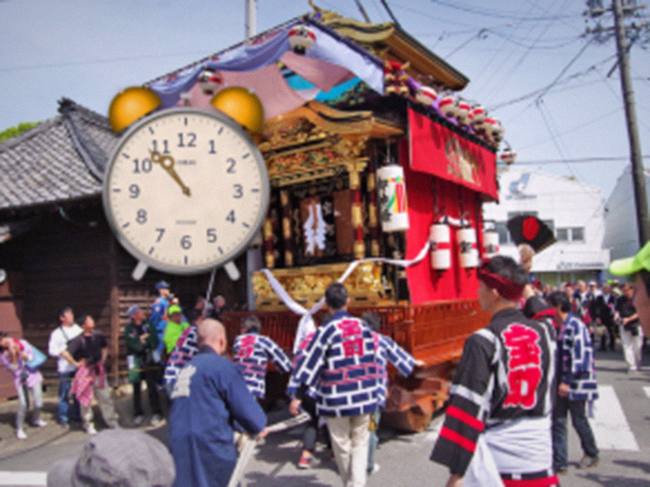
10:53
